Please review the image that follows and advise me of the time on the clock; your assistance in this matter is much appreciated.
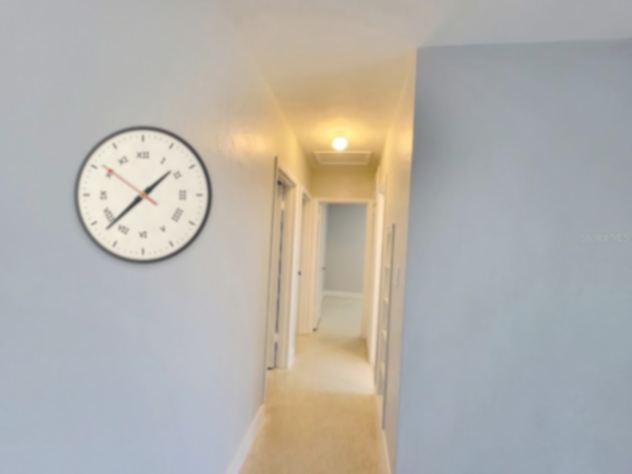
1:37:51
